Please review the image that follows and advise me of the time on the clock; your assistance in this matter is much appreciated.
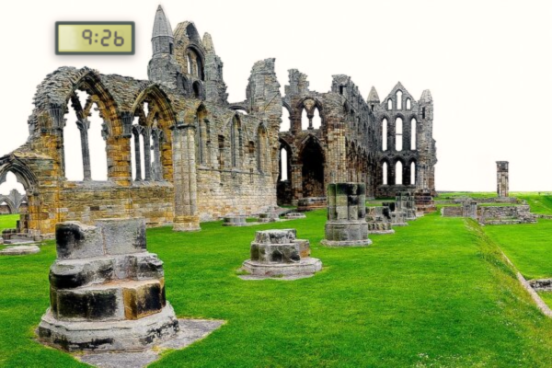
9:26
